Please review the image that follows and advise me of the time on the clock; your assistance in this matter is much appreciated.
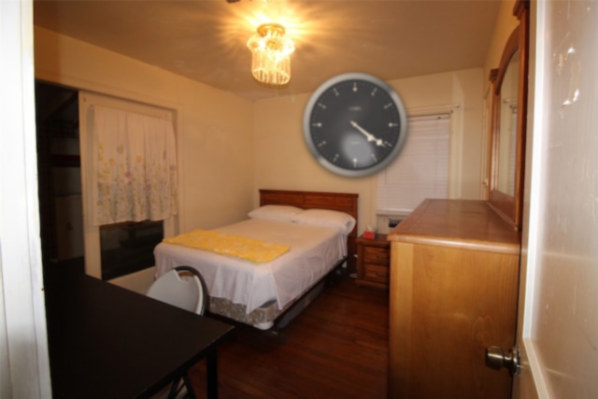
4:21
